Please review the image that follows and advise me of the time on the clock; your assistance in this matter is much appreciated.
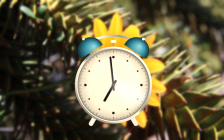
6:59
